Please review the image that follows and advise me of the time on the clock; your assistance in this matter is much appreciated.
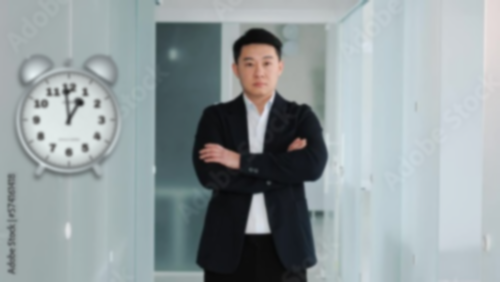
12:59
